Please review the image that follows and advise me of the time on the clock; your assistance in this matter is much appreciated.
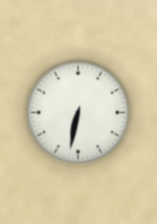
6:32
